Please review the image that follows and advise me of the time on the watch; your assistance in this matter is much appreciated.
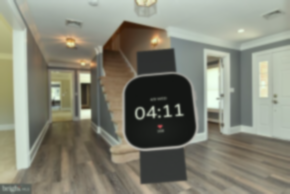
4:11
